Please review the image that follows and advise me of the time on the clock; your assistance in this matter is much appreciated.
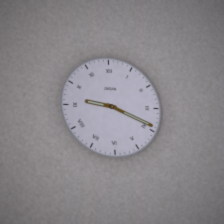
9:19
